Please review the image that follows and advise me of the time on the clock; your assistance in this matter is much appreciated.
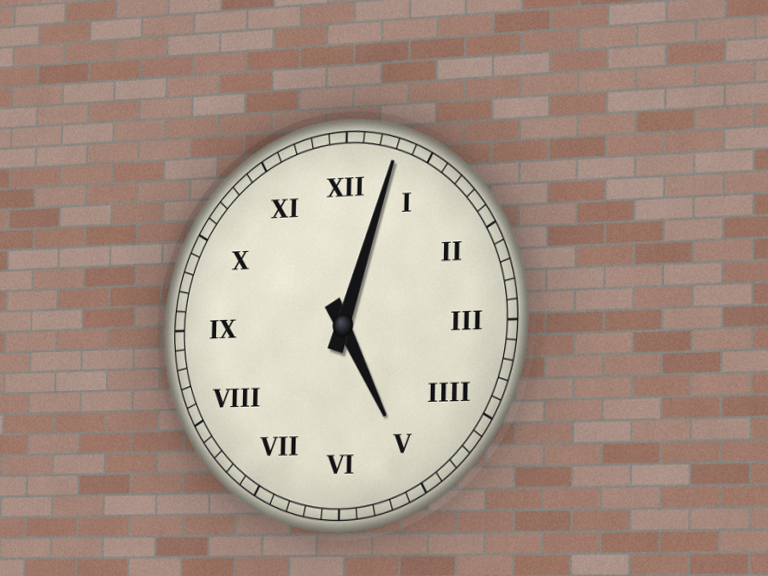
5:03
